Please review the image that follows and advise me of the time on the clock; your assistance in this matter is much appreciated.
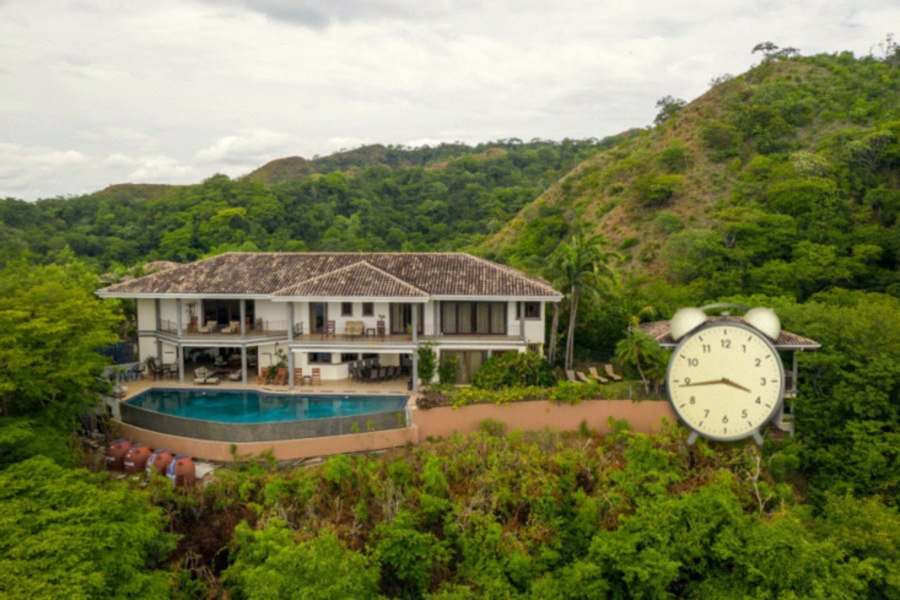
3:44
